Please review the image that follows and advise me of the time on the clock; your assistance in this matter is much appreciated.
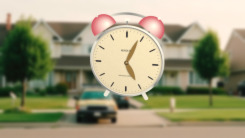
5:04
